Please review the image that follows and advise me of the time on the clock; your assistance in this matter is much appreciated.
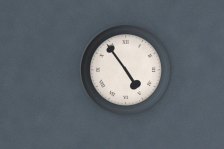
4:54
